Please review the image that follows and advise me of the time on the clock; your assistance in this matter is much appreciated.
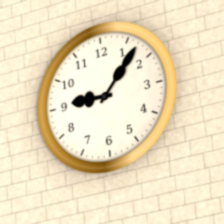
9:07
